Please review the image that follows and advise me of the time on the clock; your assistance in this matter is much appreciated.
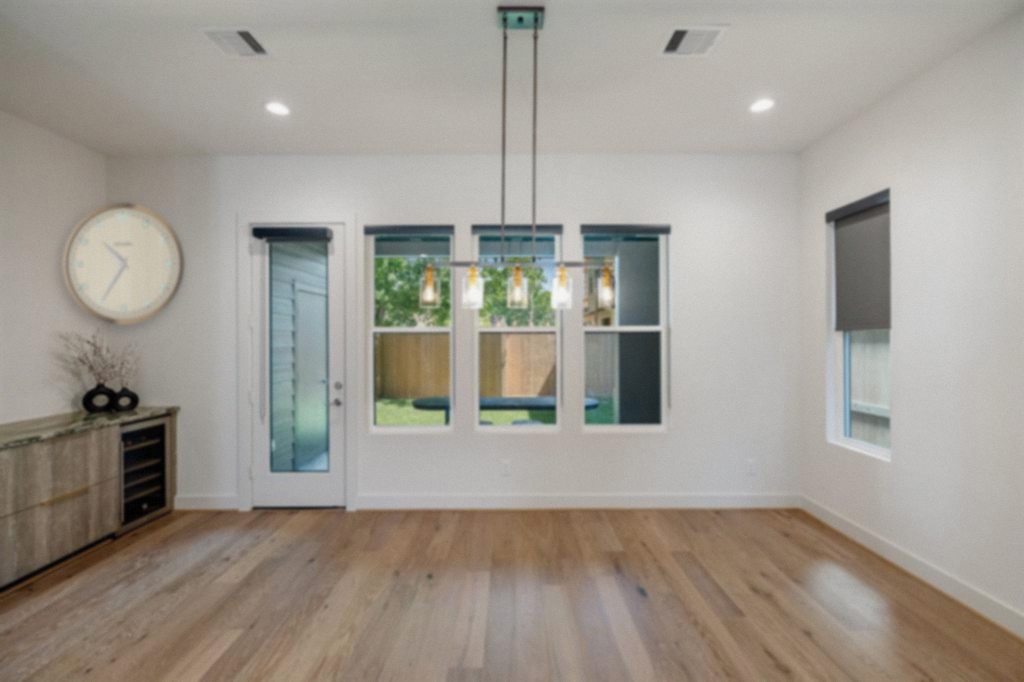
10:35
